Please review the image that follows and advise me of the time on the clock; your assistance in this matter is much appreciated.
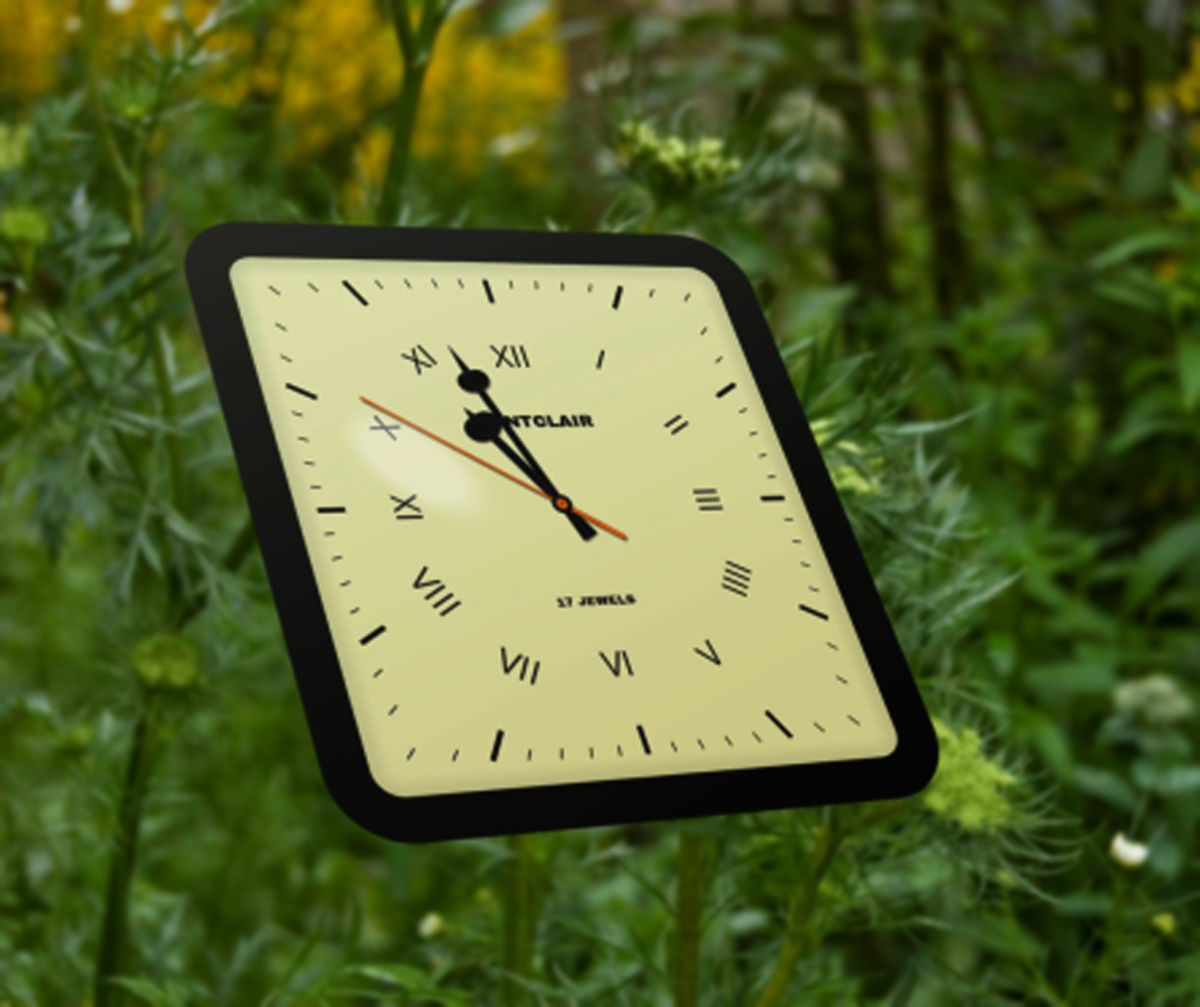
10:56:51
